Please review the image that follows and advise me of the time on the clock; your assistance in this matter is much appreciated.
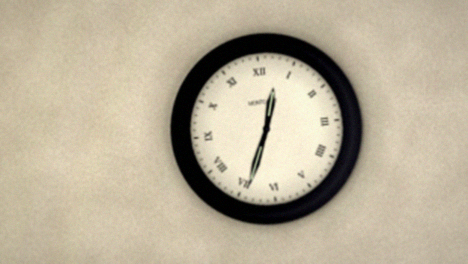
12:34
